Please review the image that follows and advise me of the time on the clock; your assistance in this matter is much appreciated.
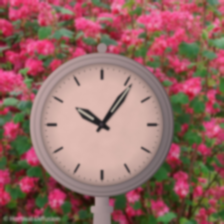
10:06
